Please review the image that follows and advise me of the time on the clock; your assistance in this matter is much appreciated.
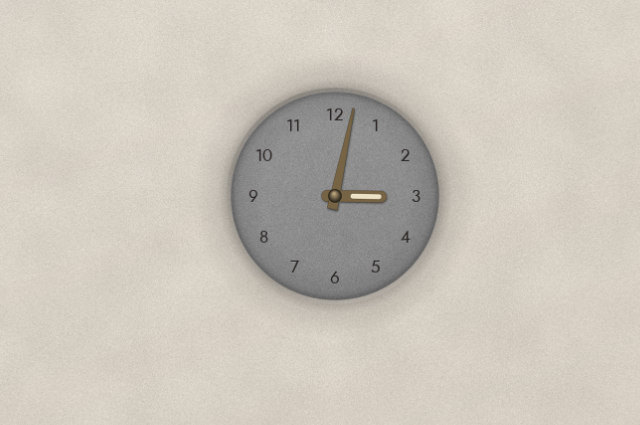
3:02
